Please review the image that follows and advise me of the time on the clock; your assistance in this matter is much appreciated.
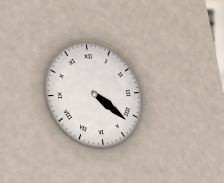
4:22
